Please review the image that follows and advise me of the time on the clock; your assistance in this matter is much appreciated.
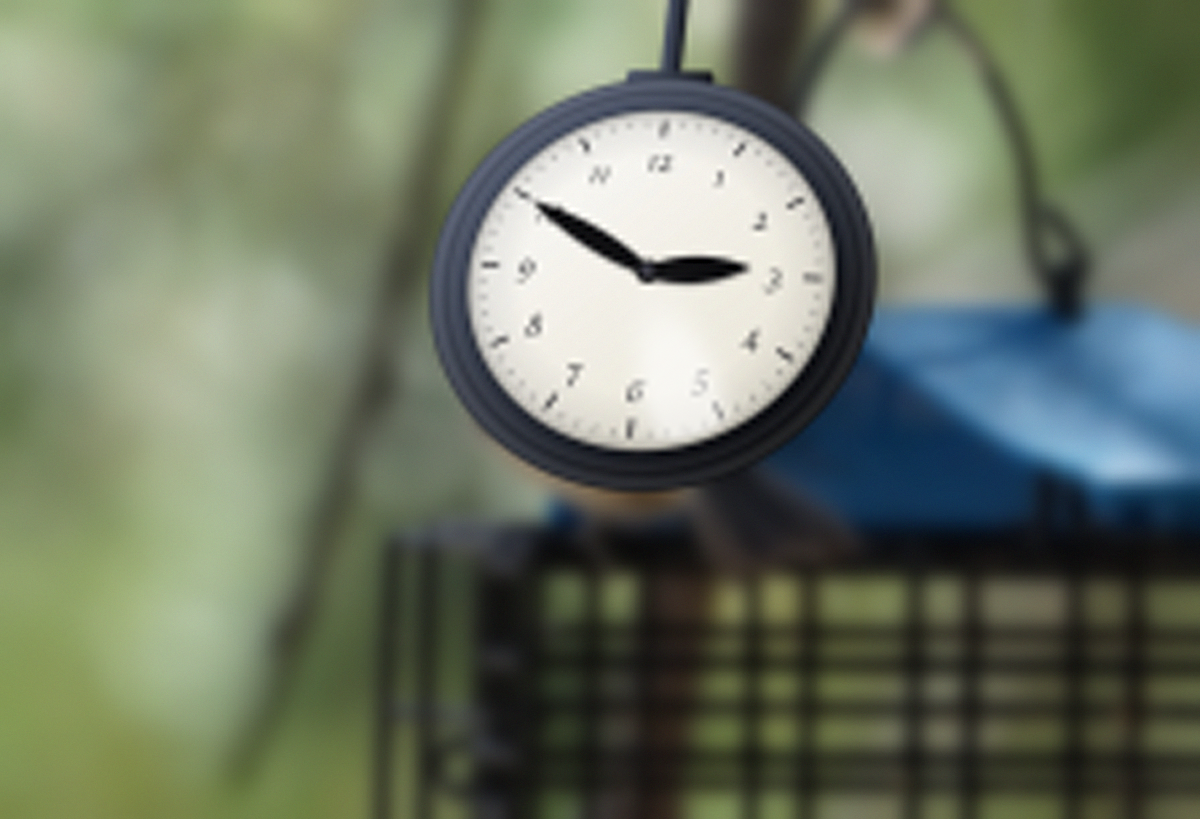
2:50
